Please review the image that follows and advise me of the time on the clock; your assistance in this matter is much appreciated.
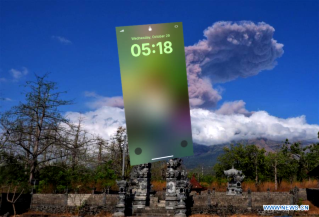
5:18
